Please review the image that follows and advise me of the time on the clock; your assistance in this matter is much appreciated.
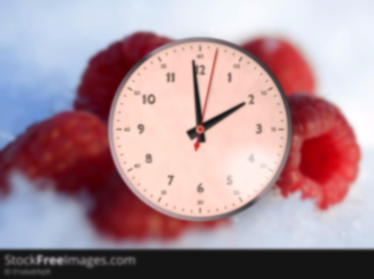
1:59:02
